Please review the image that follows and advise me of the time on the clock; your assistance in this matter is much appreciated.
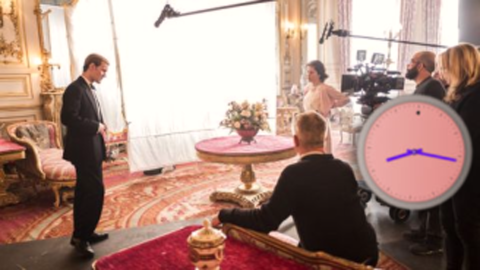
8:16
